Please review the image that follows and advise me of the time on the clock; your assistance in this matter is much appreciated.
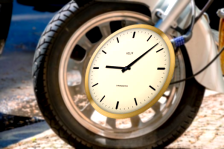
9:08
